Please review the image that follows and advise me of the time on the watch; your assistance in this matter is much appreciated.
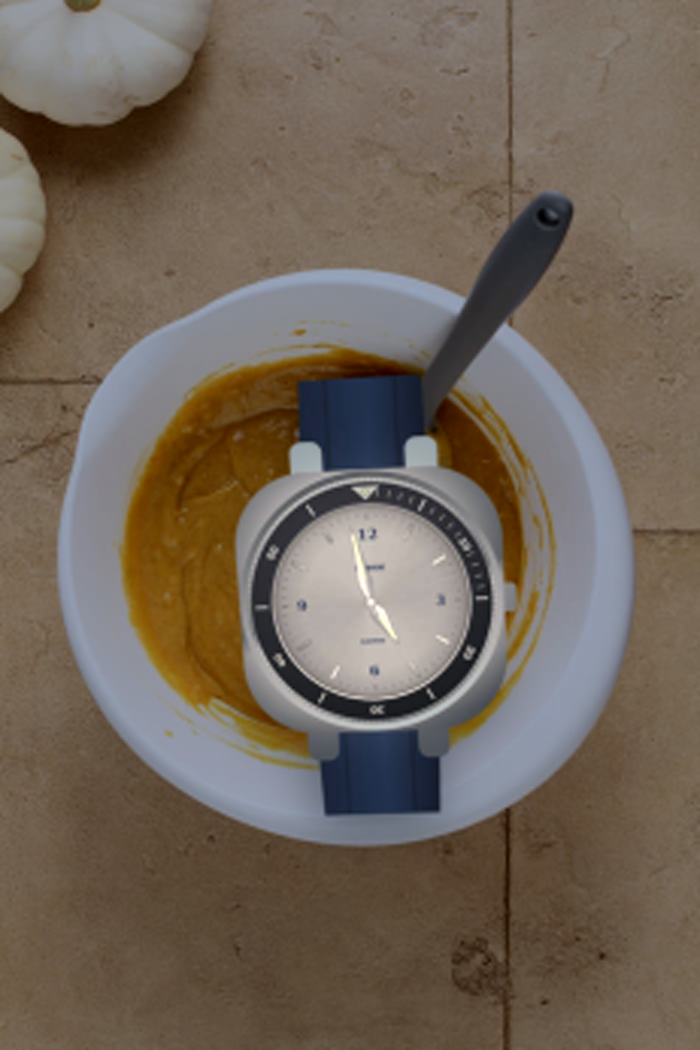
4:58
